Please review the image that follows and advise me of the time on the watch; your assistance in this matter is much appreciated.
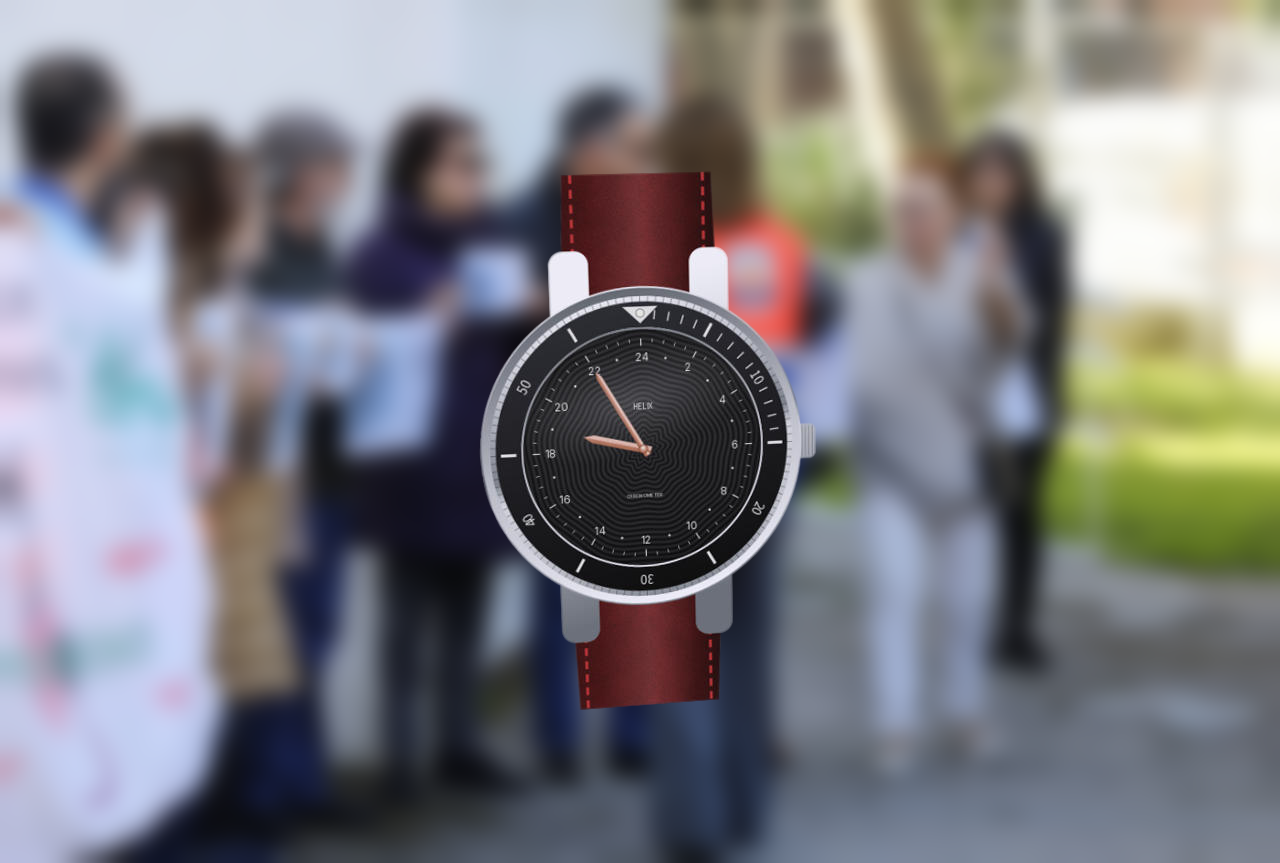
18:55
